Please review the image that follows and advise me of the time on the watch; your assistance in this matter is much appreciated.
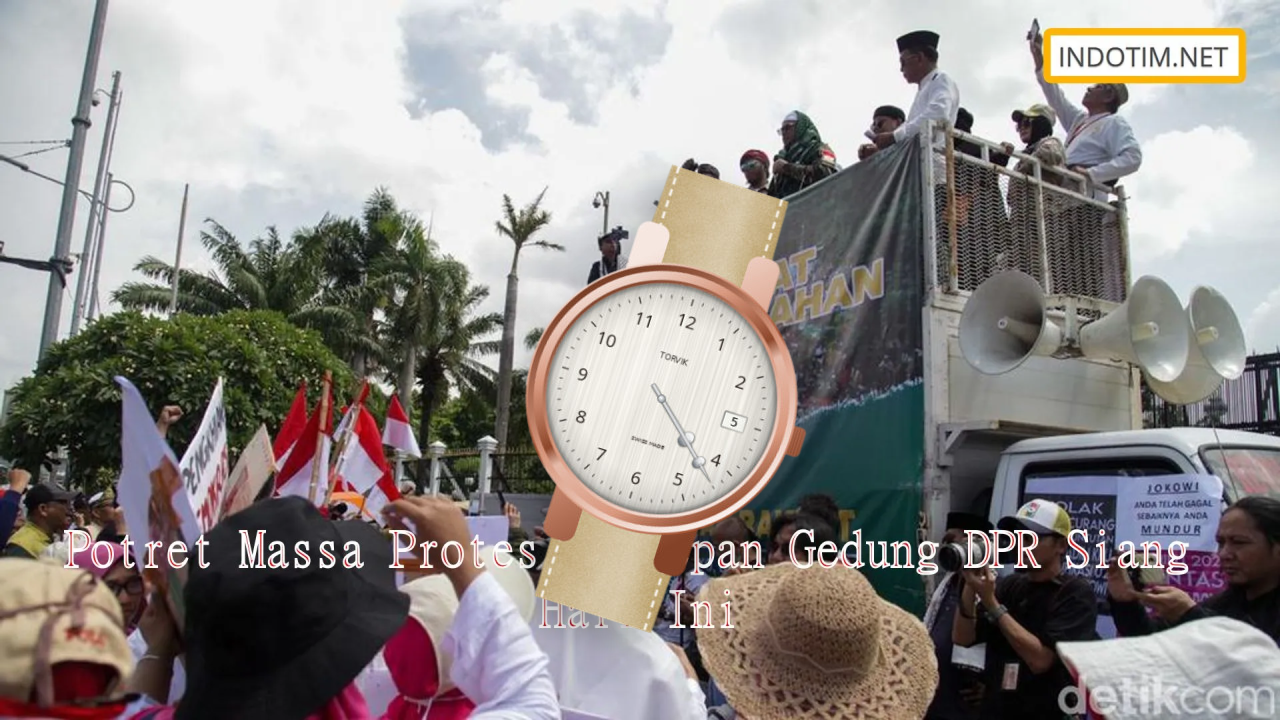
4:22
